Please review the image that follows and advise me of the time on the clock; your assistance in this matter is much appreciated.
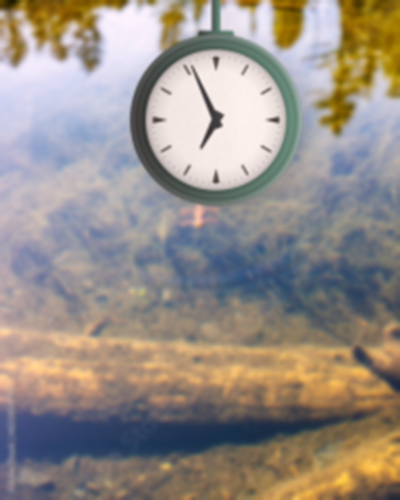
6:56
